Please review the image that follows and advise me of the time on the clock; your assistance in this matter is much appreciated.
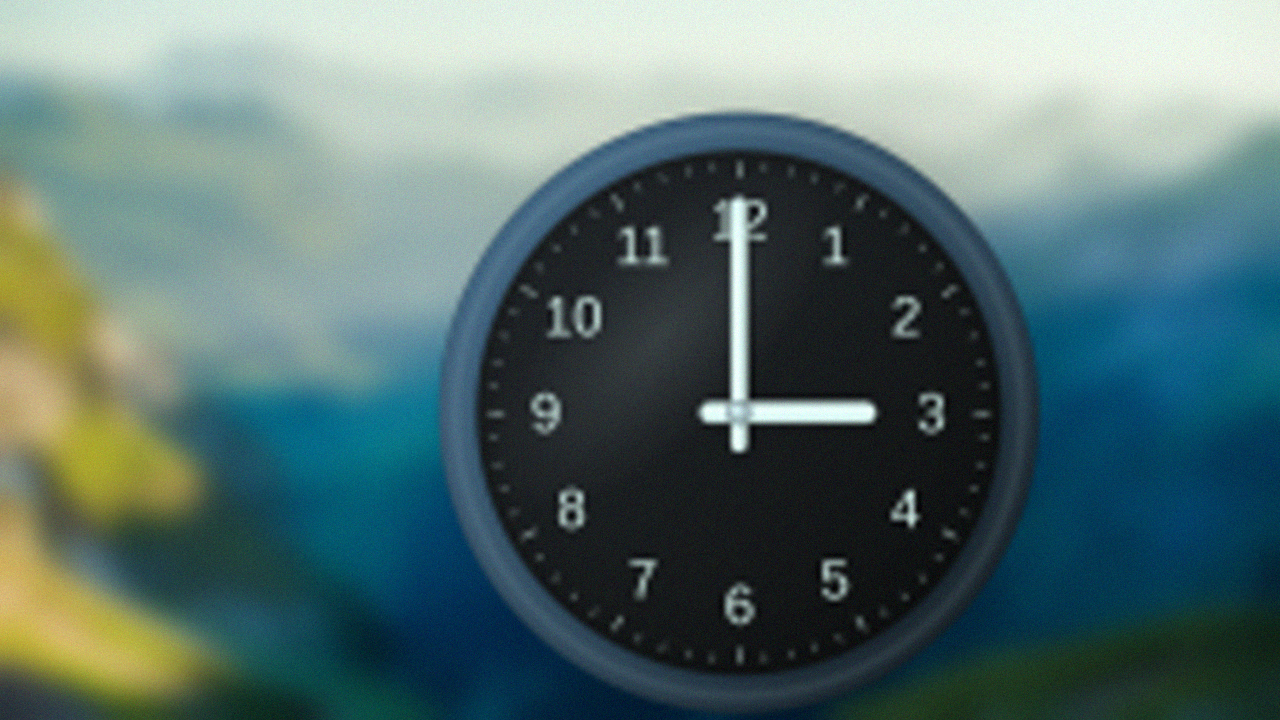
3:00
